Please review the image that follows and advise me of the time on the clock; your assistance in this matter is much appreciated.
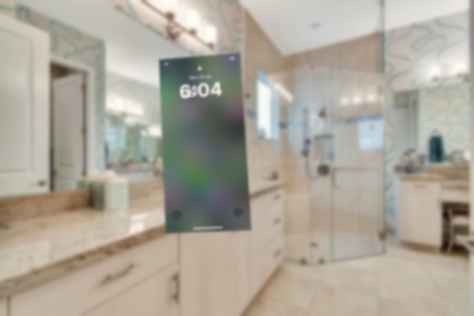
6:04
